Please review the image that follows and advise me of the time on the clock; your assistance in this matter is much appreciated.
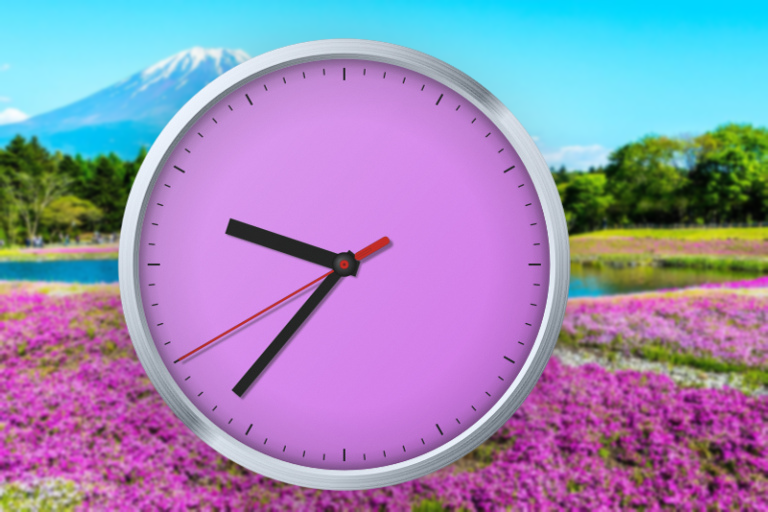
9:36:40
